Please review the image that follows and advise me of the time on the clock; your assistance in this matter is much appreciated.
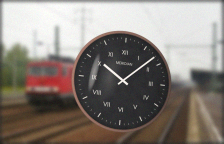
10:08
